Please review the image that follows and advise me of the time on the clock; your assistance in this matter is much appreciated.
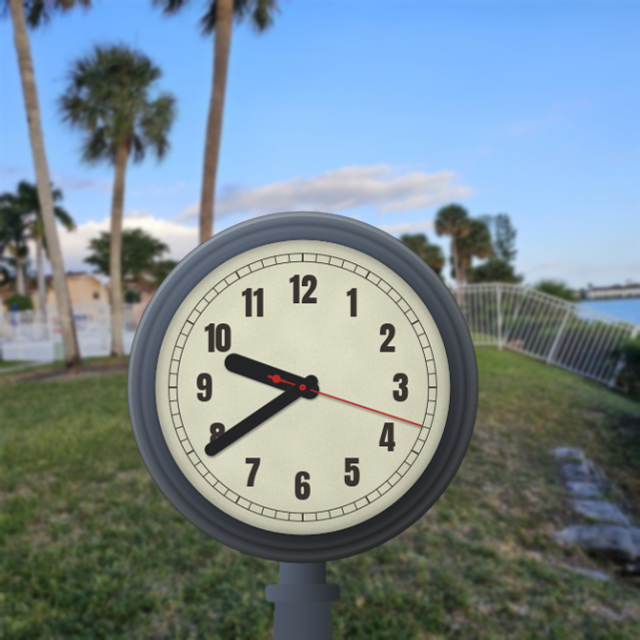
9:39:18
